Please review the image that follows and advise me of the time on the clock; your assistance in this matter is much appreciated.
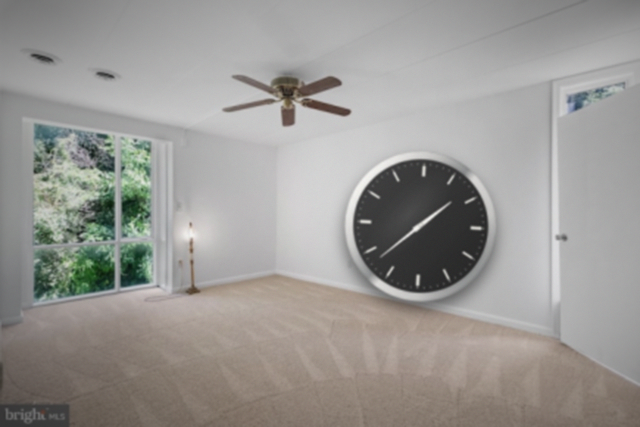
1:38
